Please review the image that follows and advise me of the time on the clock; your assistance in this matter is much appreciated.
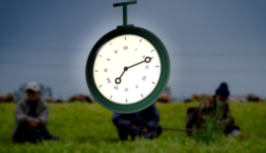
7:12
